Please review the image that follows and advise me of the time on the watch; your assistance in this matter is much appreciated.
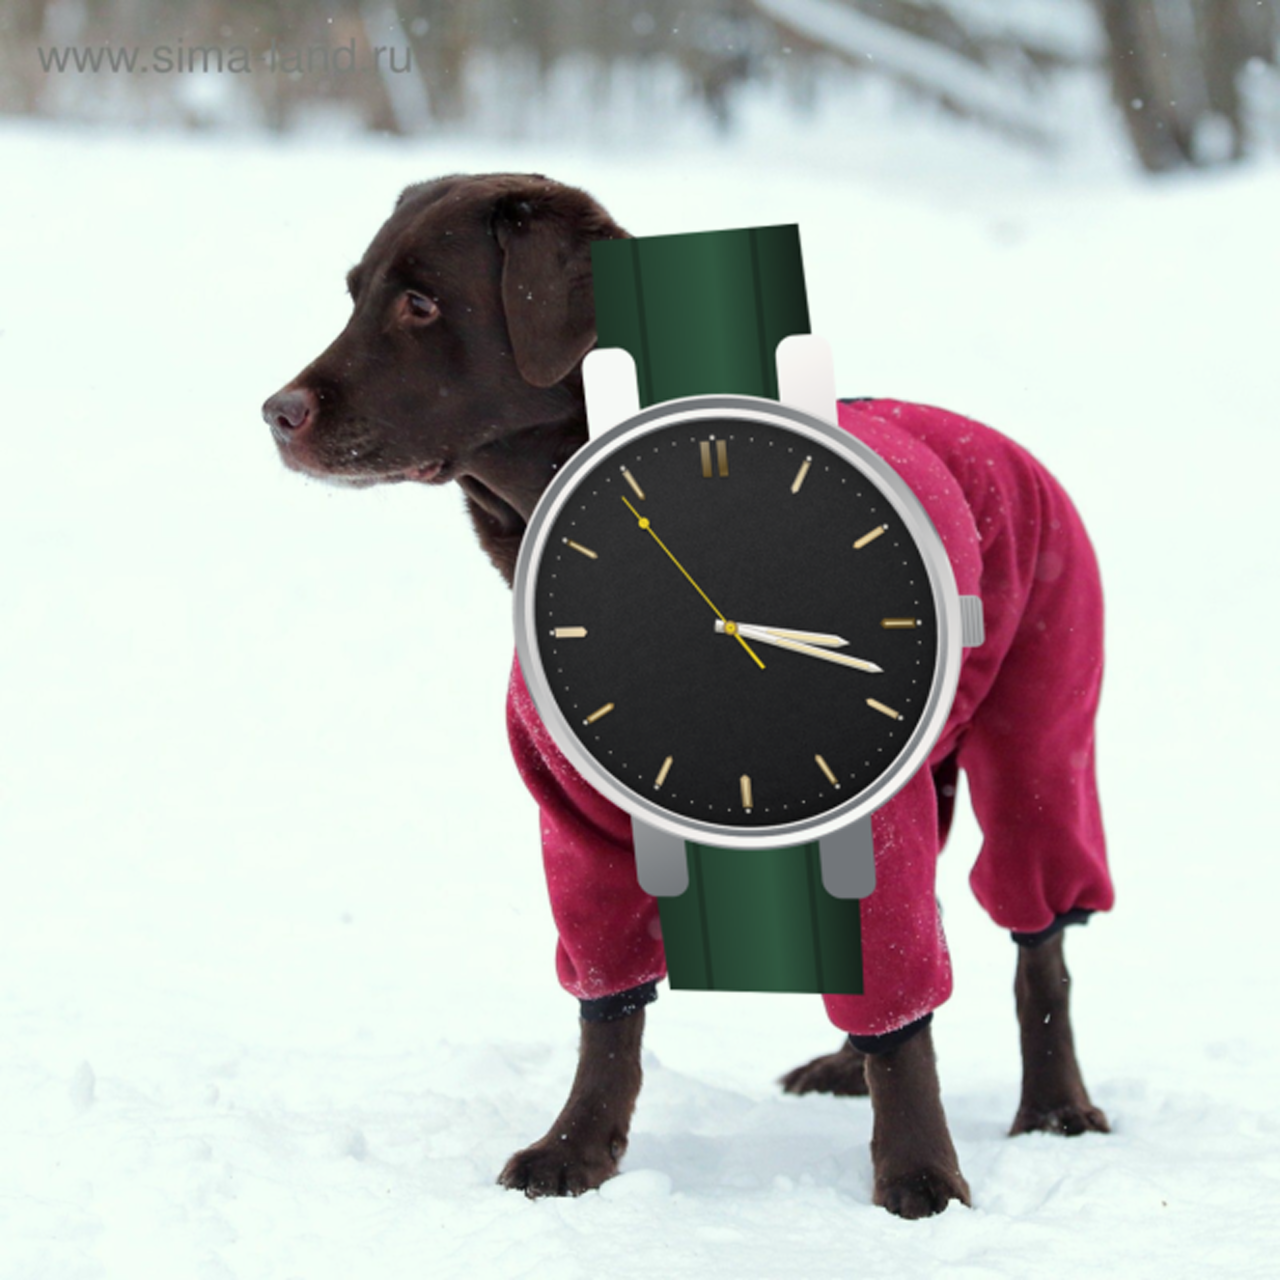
3:17:54
